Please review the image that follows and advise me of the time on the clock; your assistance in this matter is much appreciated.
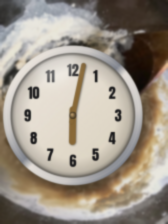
6:02
